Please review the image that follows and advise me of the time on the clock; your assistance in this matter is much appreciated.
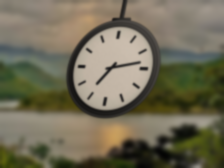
7:13
